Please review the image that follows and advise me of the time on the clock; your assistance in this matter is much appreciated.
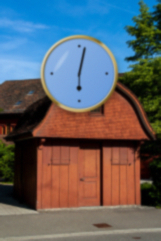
6:02
